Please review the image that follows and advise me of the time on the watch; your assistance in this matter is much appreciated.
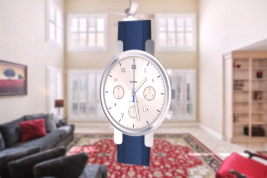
1:28
